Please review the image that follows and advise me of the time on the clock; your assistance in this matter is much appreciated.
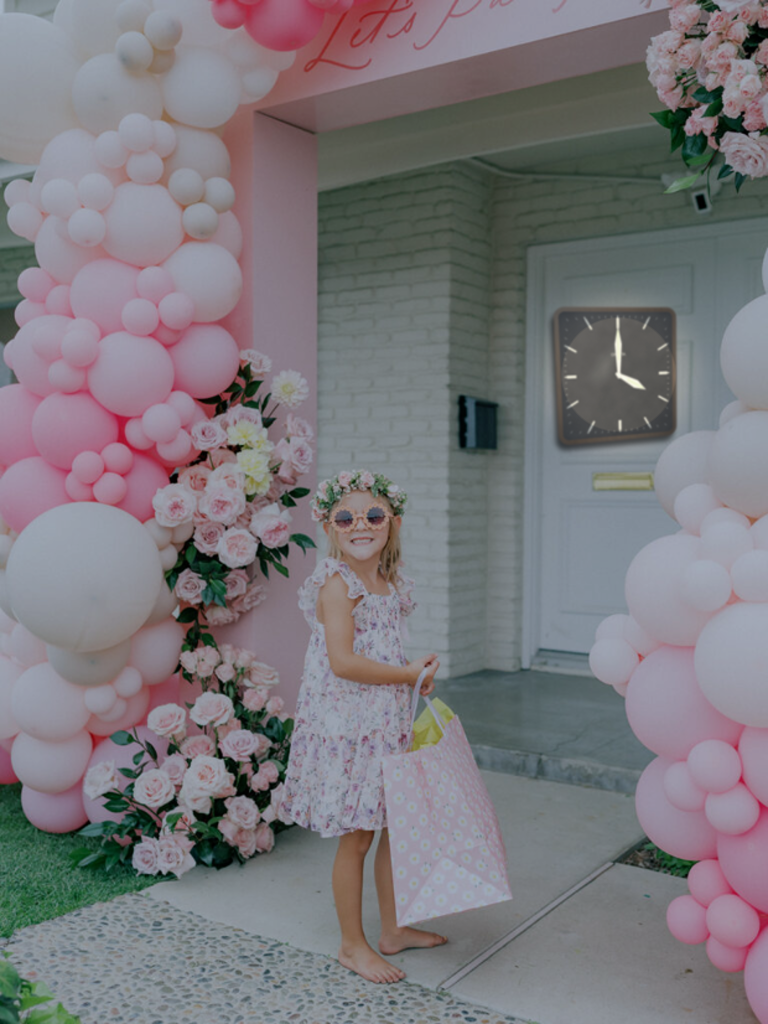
4:00
